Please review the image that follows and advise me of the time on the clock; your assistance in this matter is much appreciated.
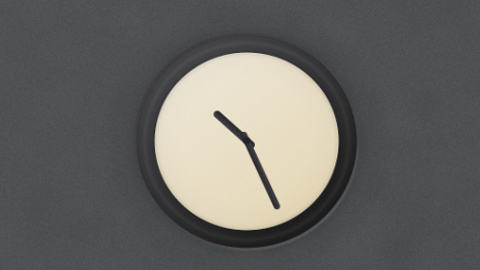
10:26
